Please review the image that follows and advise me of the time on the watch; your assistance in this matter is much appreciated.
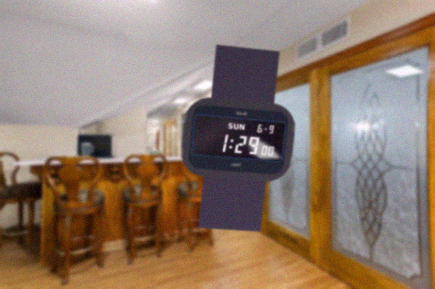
1:29
